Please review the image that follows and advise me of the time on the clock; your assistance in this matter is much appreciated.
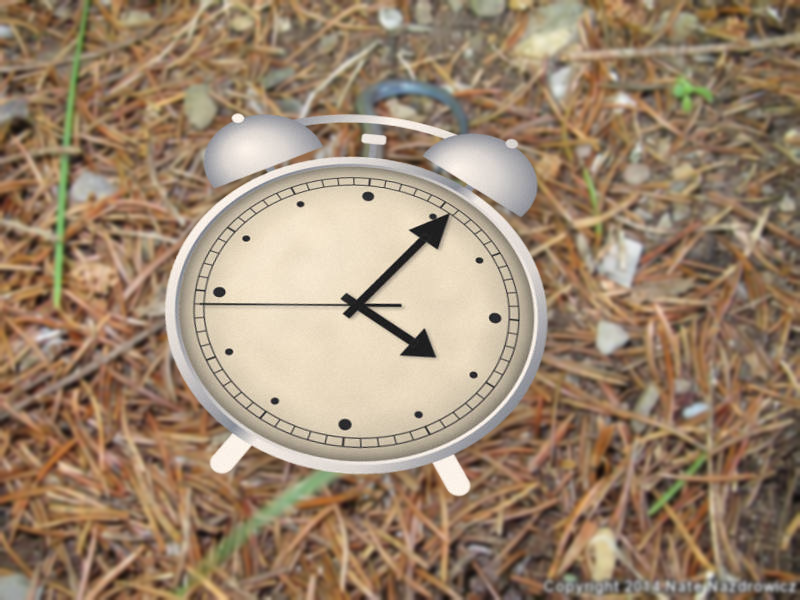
4:05:44
